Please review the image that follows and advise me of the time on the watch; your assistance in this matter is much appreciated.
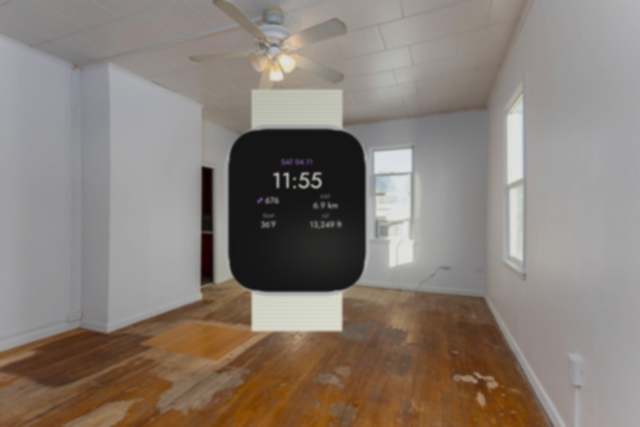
11:55
